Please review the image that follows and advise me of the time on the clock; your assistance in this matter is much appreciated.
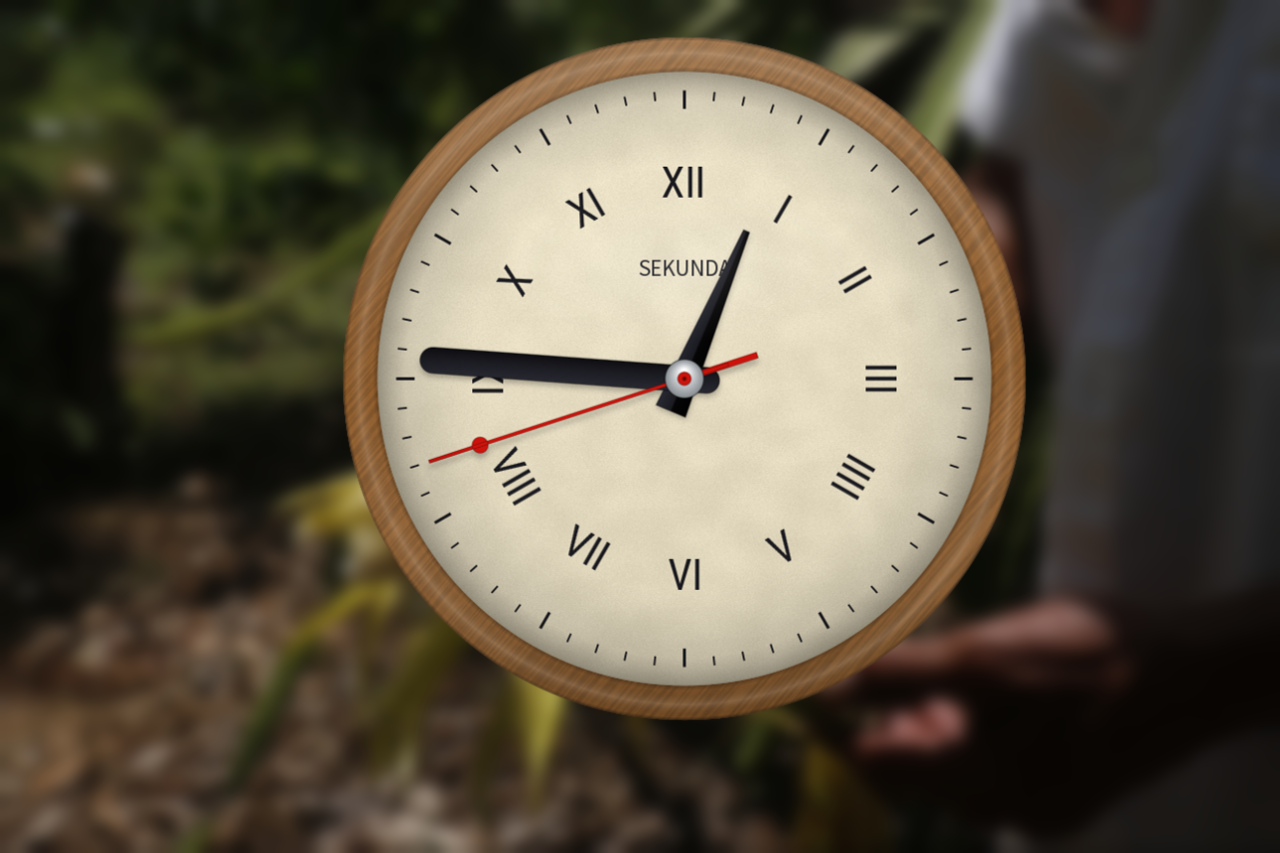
12:45:42
